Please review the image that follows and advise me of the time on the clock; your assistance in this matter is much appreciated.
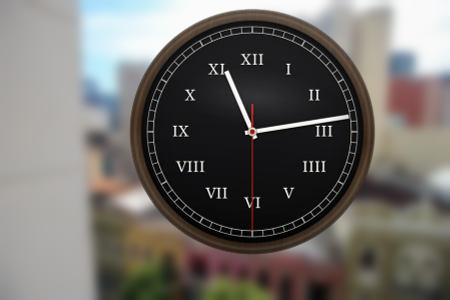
11:13:30
